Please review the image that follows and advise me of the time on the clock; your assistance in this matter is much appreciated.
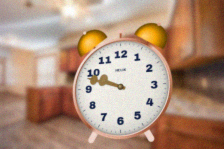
9:48
